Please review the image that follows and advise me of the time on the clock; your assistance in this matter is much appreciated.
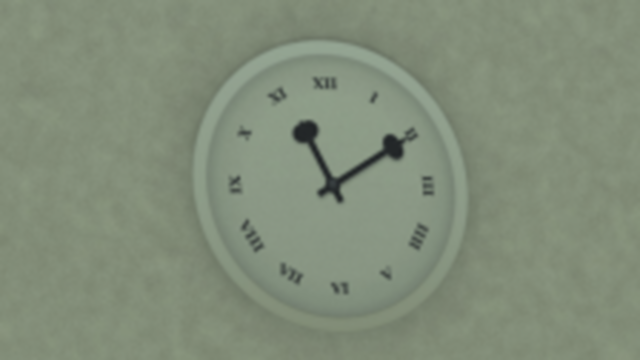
11:10
